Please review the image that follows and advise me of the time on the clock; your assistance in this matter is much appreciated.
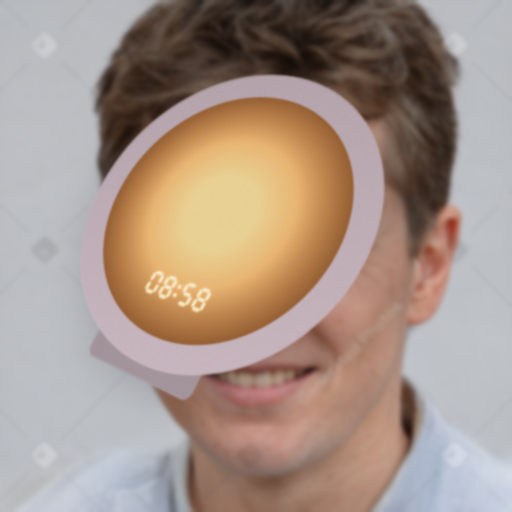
8:58
